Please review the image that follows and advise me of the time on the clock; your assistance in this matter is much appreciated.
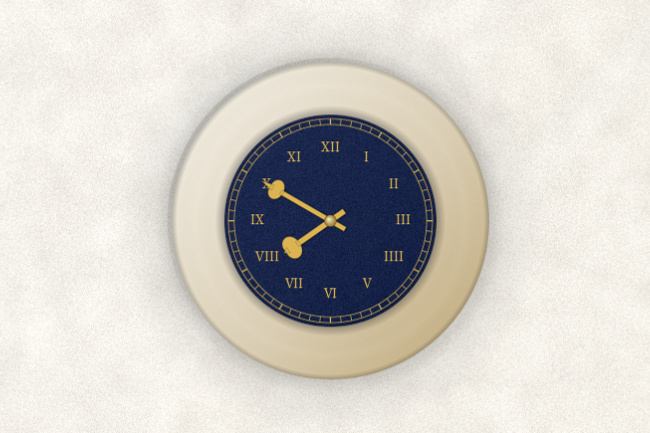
7:50
